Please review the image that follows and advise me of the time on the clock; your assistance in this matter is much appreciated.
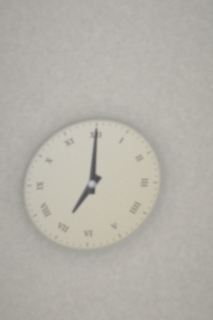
7:00
